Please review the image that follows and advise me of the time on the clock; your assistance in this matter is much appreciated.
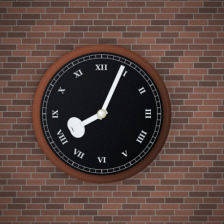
8:04
